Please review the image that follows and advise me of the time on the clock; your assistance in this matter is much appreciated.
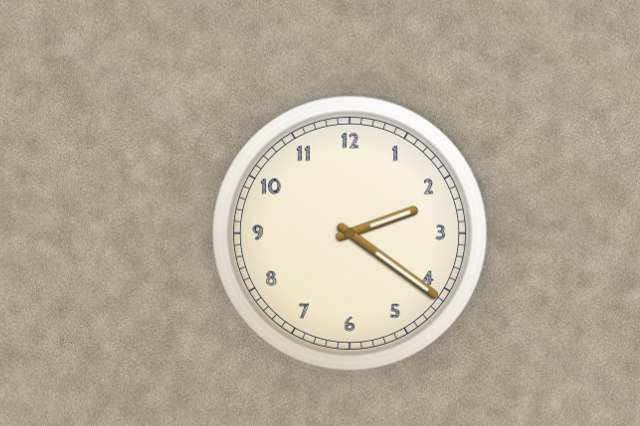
2:21
